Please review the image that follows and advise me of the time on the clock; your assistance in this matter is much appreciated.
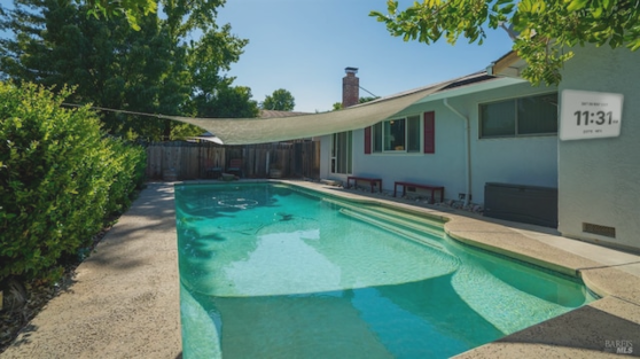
11:31
